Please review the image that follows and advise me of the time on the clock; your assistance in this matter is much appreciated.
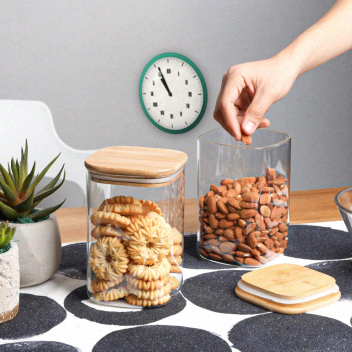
10:56
